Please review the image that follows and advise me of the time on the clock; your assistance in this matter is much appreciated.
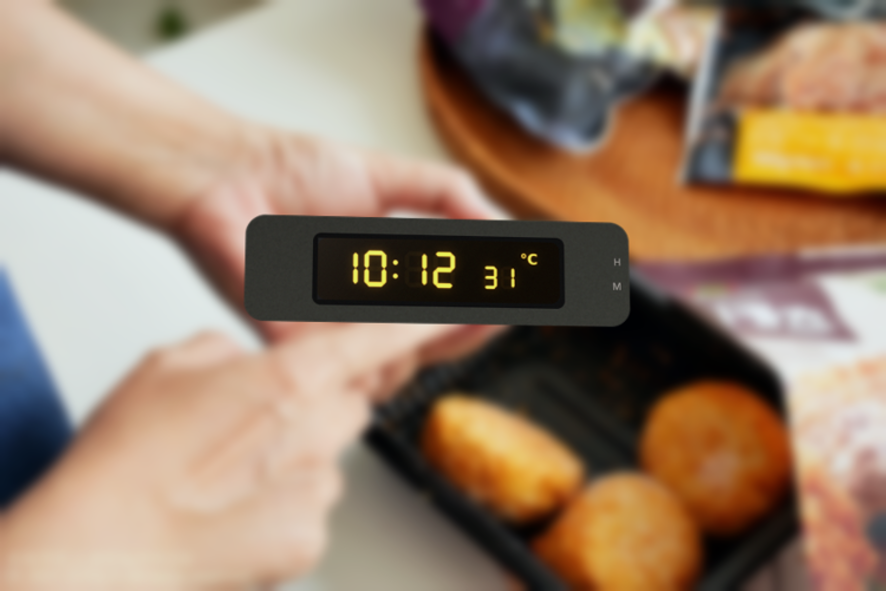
10:12
